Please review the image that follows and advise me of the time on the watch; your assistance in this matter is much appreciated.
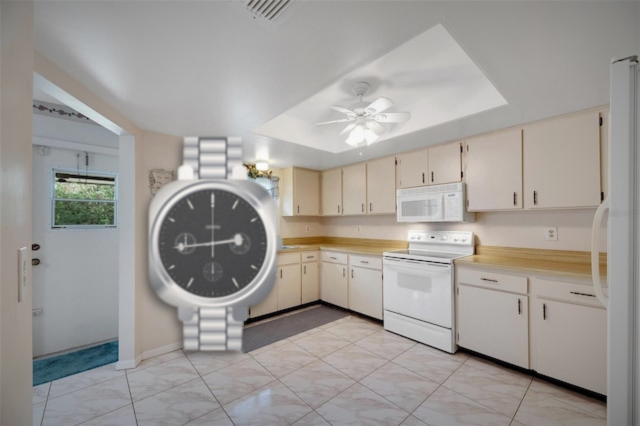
2:44
